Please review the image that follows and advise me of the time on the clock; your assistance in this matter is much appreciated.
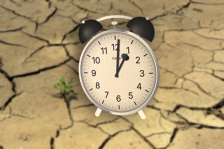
1:01
